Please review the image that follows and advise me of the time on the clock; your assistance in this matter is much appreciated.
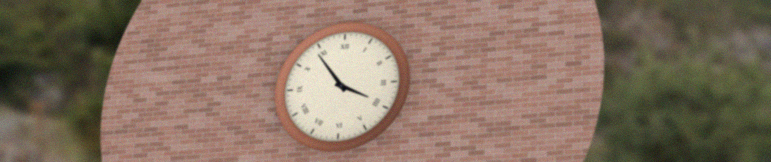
3:54
